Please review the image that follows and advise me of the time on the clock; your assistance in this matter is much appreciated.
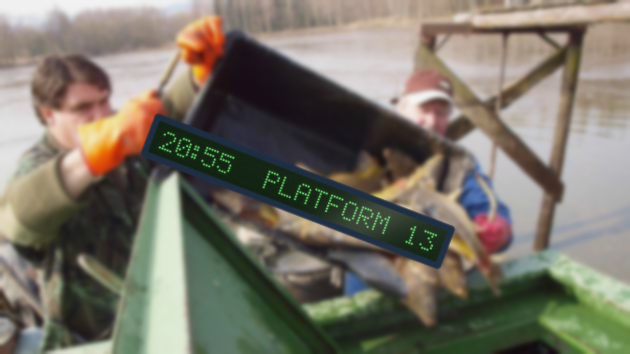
20:55
